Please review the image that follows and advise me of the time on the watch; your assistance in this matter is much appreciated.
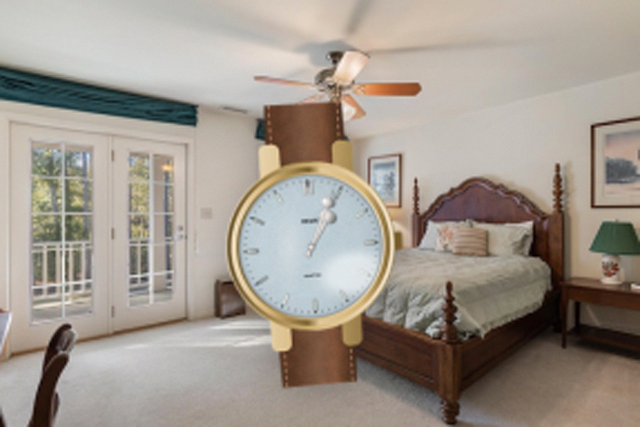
1:04
